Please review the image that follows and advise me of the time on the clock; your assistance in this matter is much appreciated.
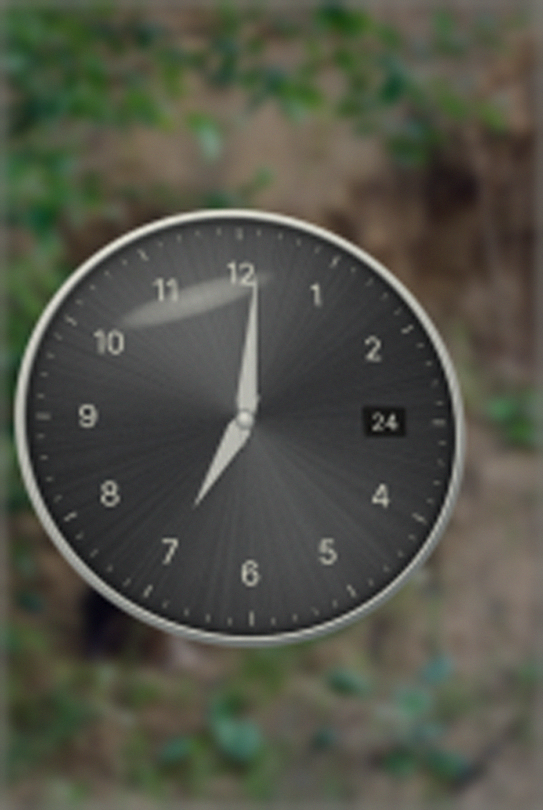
7:01
